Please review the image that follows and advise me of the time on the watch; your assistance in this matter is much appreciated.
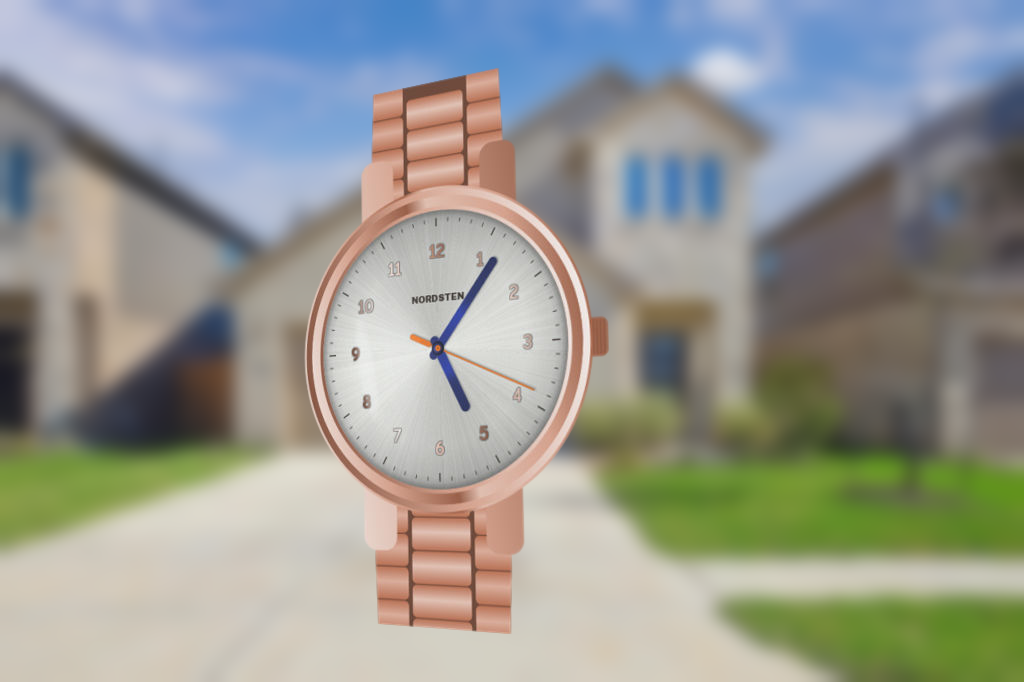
5:06:19
